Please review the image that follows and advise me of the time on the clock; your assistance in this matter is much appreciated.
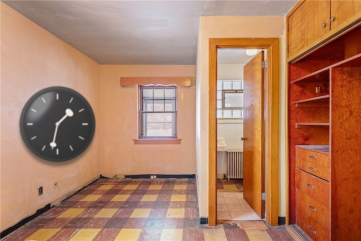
1:32
